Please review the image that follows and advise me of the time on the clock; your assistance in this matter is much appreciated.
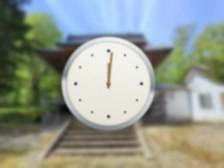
12:01
